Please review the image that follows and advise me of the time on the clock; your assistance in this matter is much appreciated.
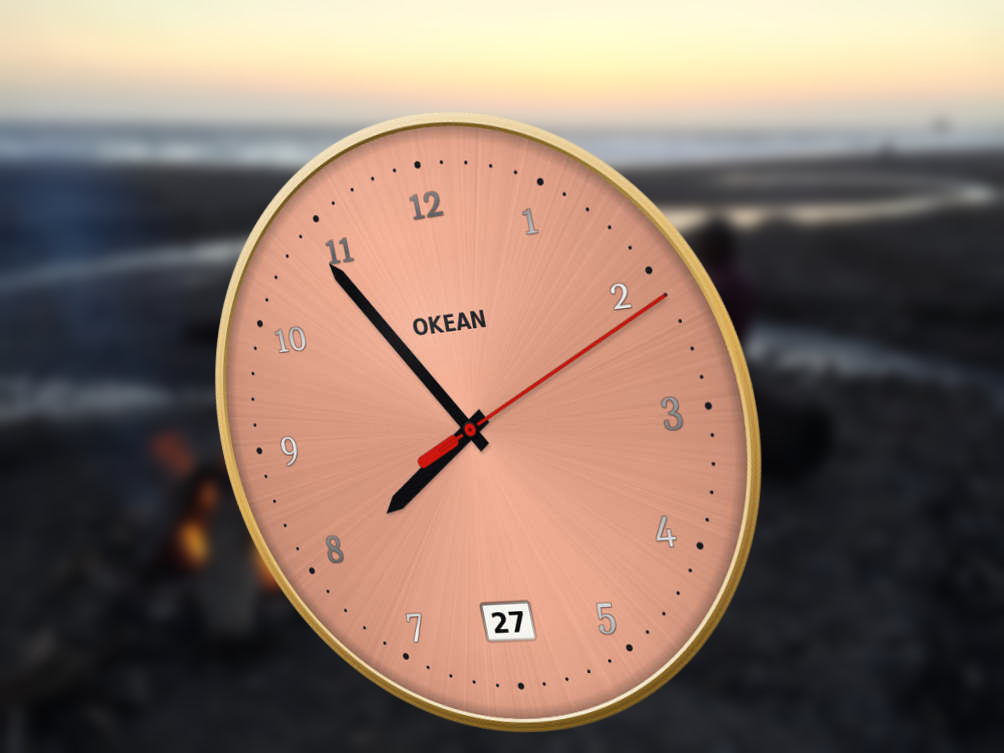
7:54:11
